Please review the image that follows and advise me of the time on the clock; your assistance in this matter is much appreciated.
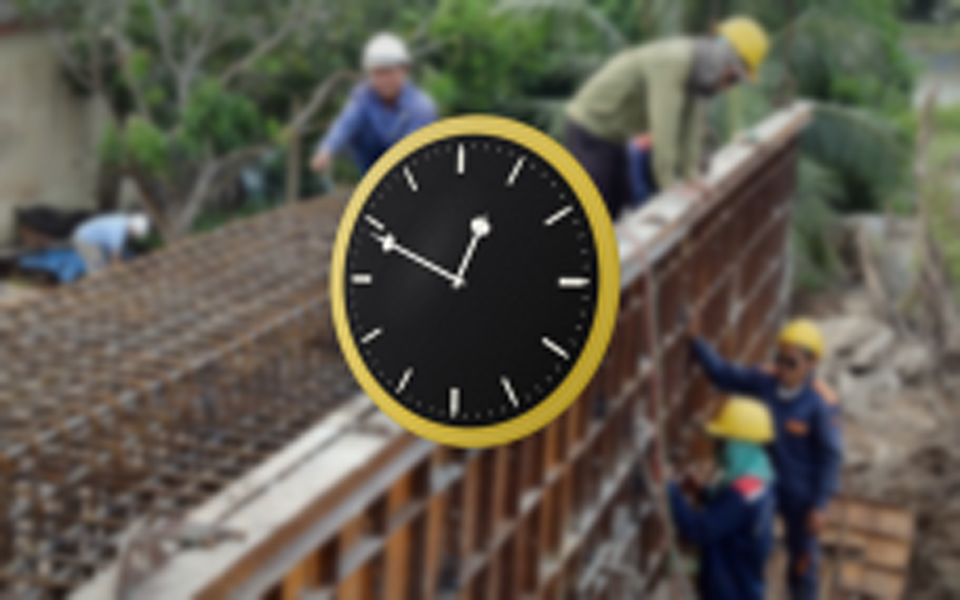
12:49
